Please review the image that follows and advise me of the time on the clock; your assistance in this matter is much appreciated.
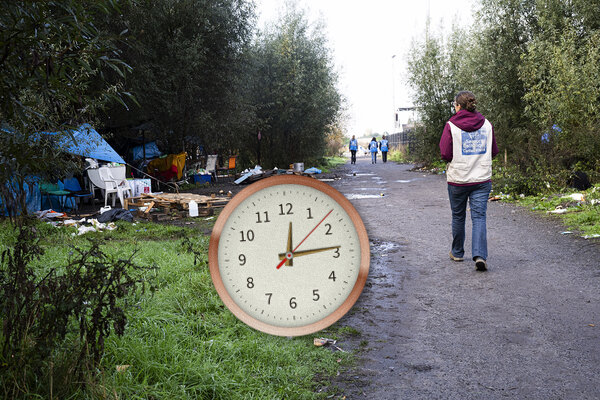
12:14:08
